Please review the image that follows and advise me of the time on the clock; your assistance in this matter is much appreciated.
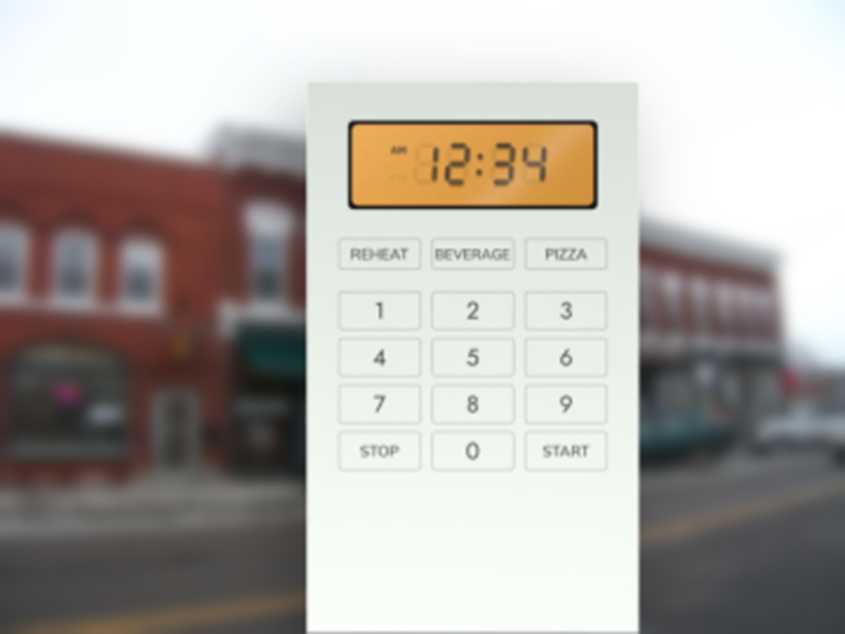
12:34
